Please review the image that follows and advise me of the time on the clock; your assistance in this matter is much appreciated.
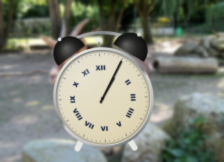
1:05
